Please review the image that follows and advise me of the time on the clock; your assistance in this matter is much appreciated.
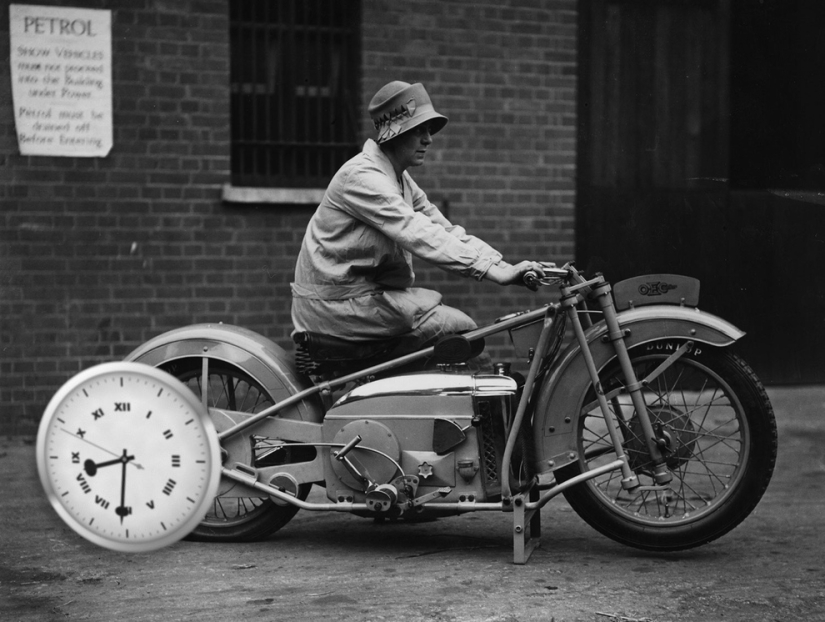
8:30:49
